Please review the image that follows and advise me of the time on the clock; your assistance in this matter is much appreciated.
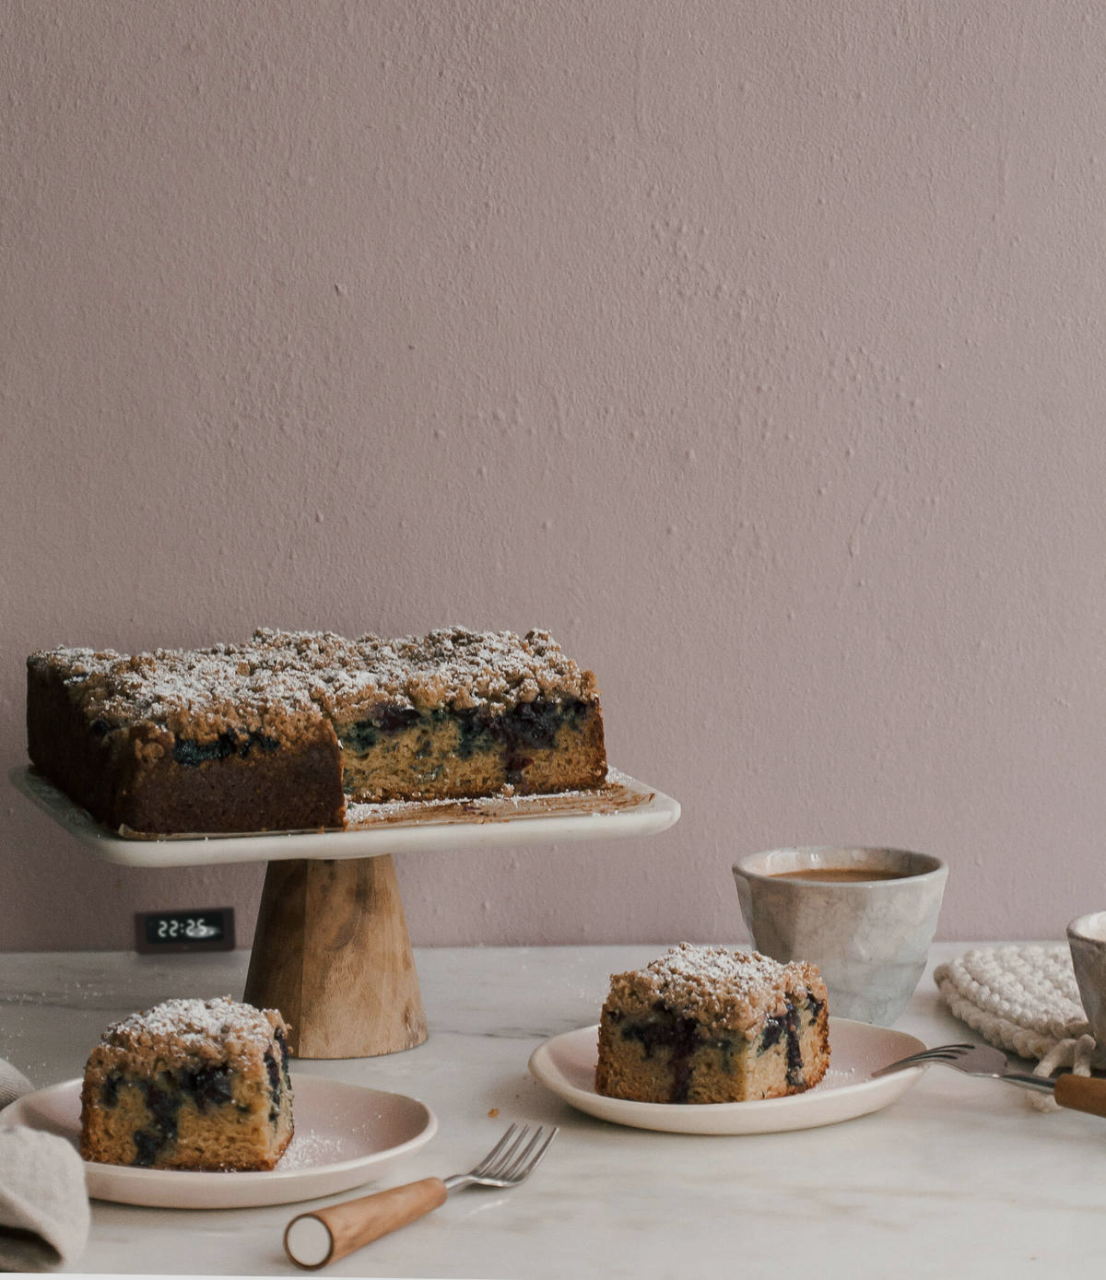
22:25
